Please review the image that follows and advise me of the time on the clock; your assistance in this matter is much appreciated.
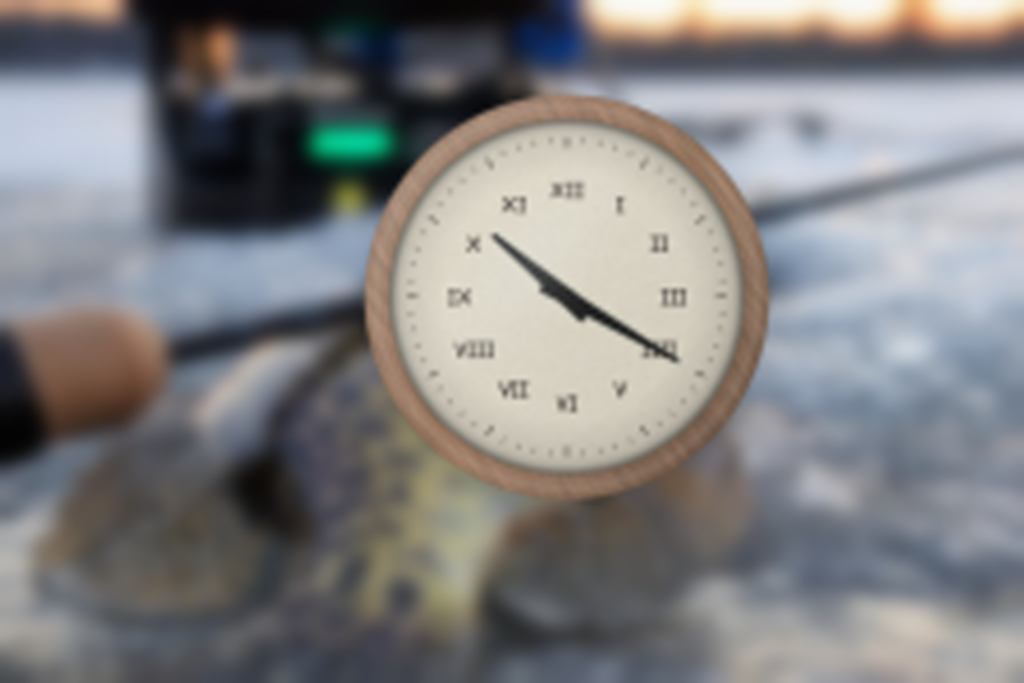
10:20
